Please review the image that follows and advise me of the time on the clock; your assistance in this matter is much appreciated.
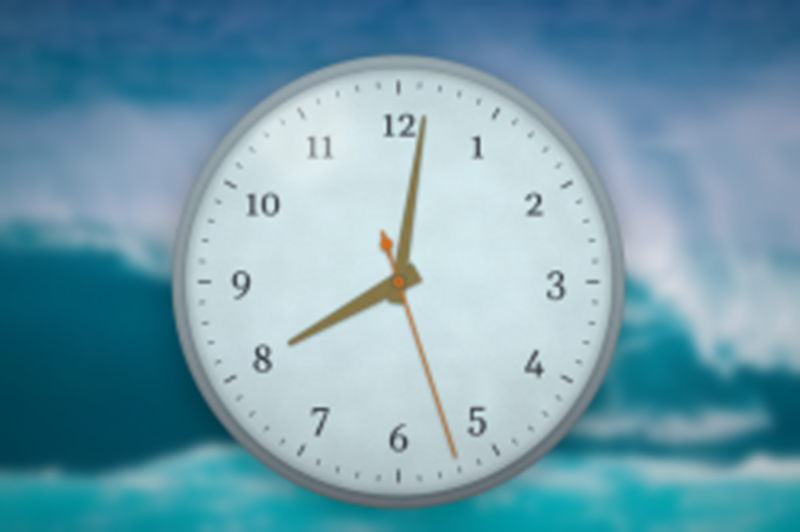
8:01:27
